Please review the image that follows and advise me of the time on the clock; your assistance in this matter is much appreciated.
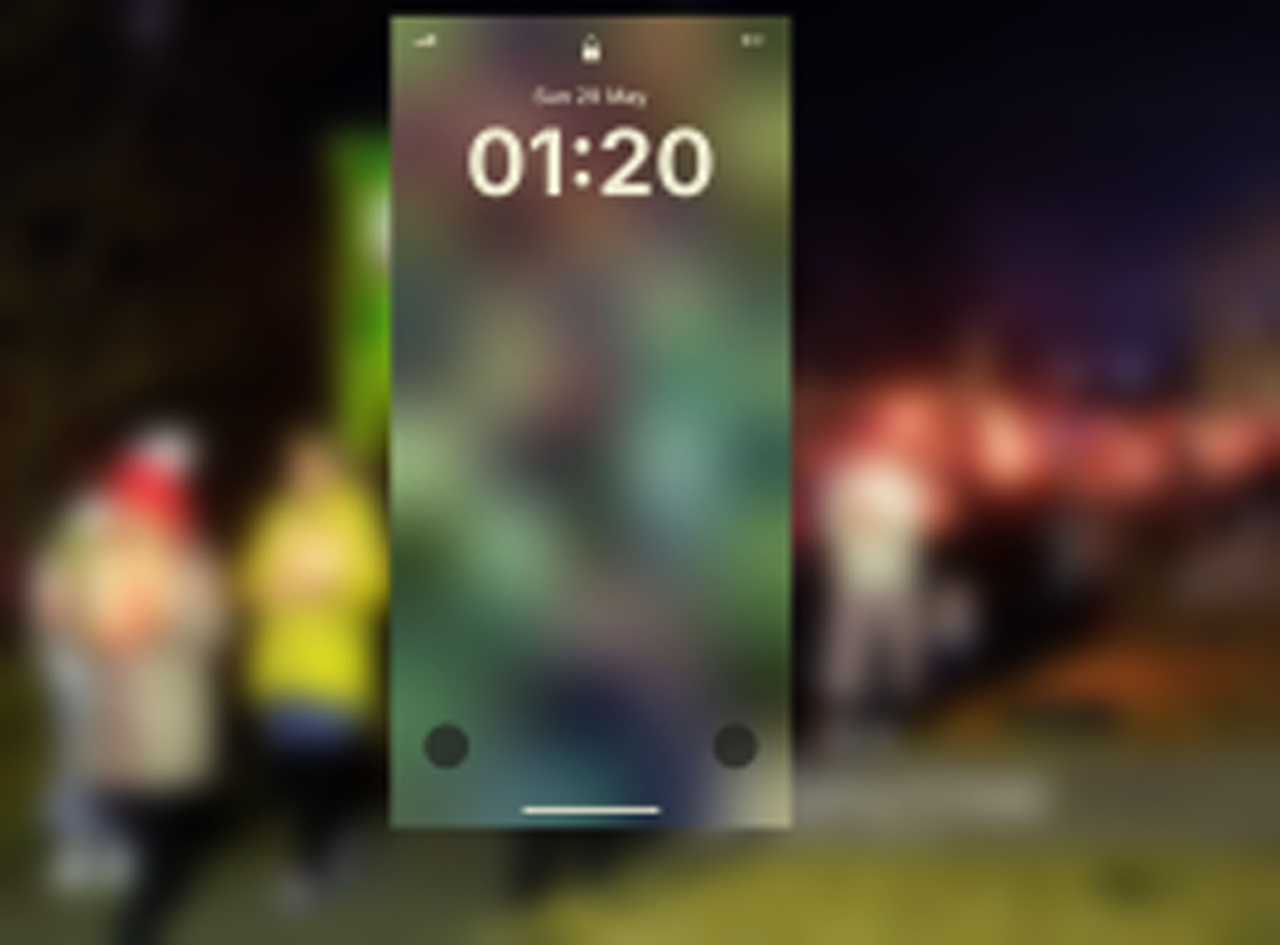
1:20
